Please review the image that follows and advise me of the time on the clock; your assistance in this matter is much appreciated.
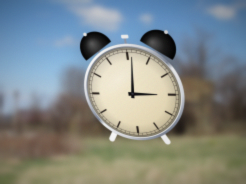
3:01
